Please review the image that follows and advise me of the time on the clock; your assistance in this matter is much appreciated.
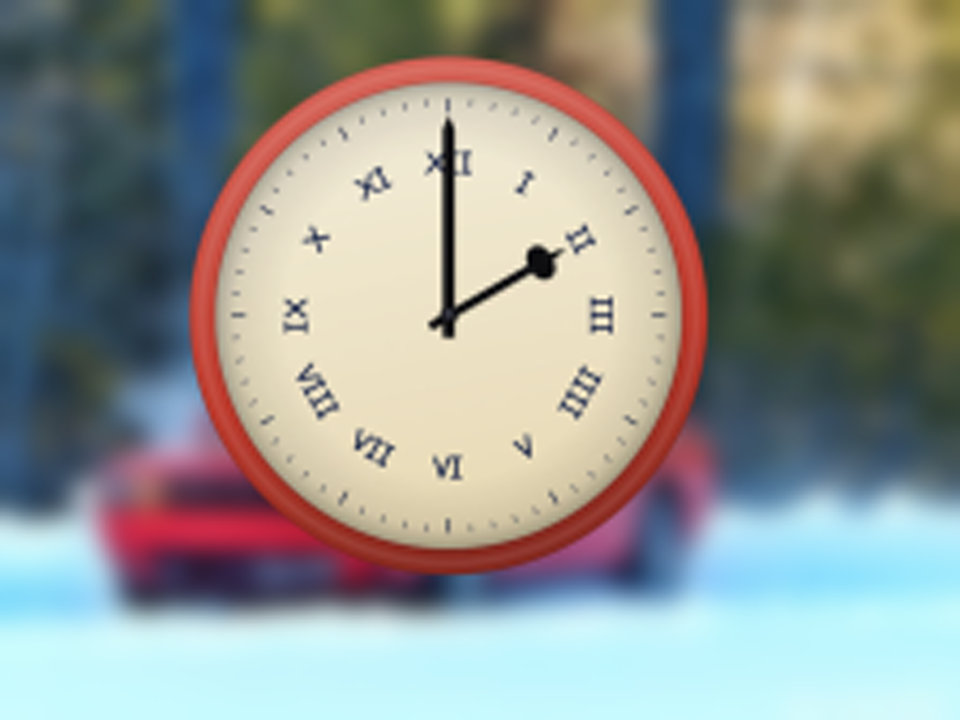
2:00
